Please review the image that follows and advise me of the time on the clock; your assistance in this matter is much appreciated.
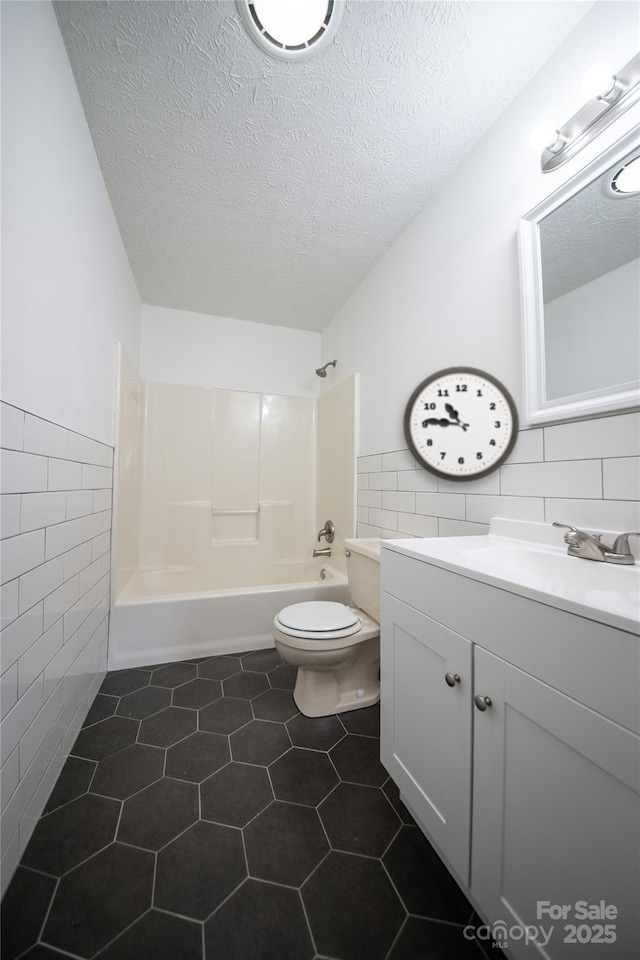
10:46
